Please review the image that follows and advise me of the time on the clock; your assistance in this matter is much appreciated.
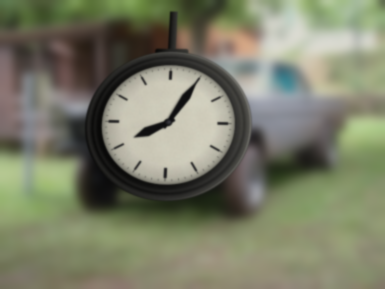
8:05
